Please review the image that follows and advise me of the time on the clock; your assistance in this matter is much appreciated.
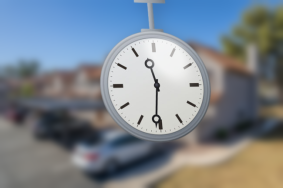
11:31
